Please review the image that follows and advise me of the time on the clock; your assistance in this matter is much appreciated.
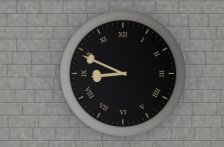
8:49
